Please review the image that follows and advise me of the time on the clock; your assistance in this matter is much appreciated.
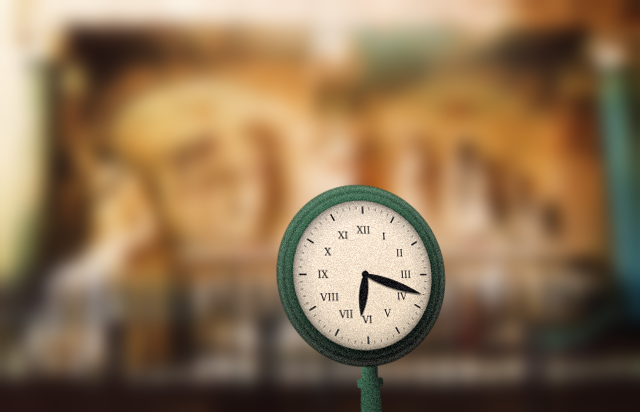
6:18
